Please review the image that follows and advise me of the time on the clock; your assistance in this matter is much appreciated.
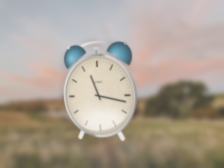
11:17
